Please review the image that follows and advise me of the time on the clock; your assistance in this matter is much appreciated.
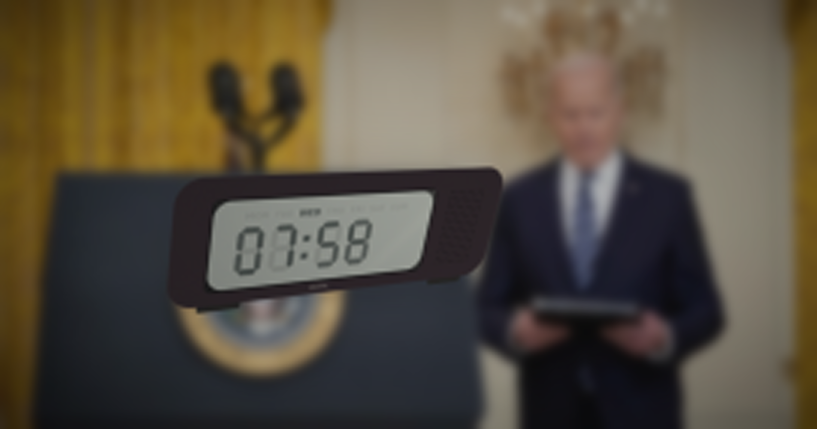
7:58
